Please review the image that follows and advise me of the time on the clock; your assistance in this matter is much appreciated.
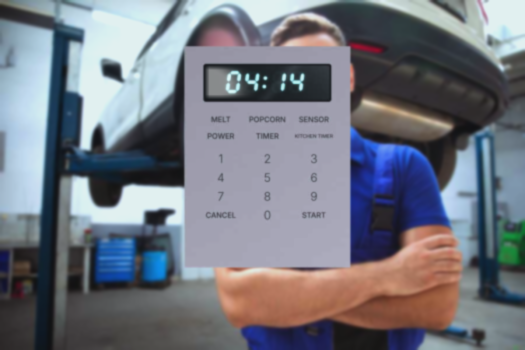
4:14
